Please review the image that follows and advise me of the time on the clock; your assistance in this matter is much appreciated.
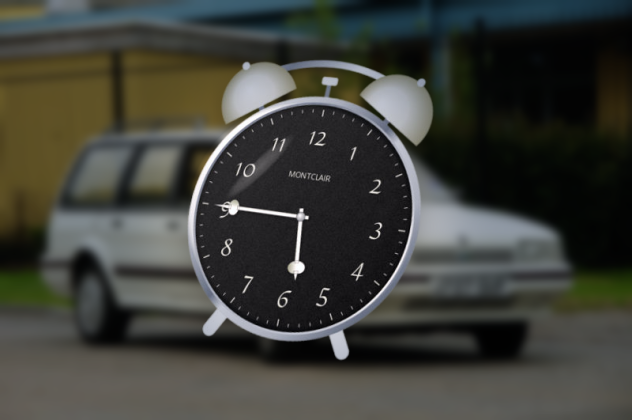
5:45
